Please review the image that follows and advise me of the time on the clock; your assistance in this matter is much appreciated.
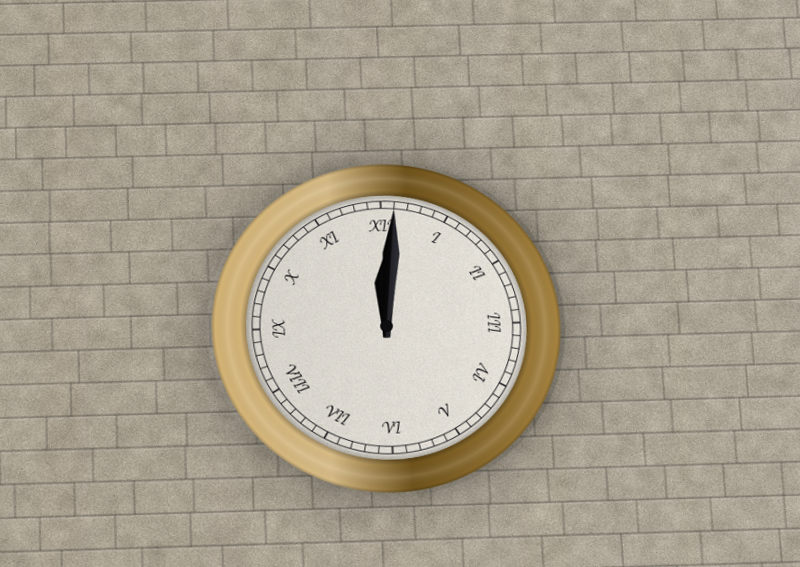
12:01
